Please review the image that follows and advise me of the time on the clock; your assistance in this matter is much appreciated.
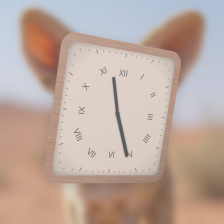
11:26
